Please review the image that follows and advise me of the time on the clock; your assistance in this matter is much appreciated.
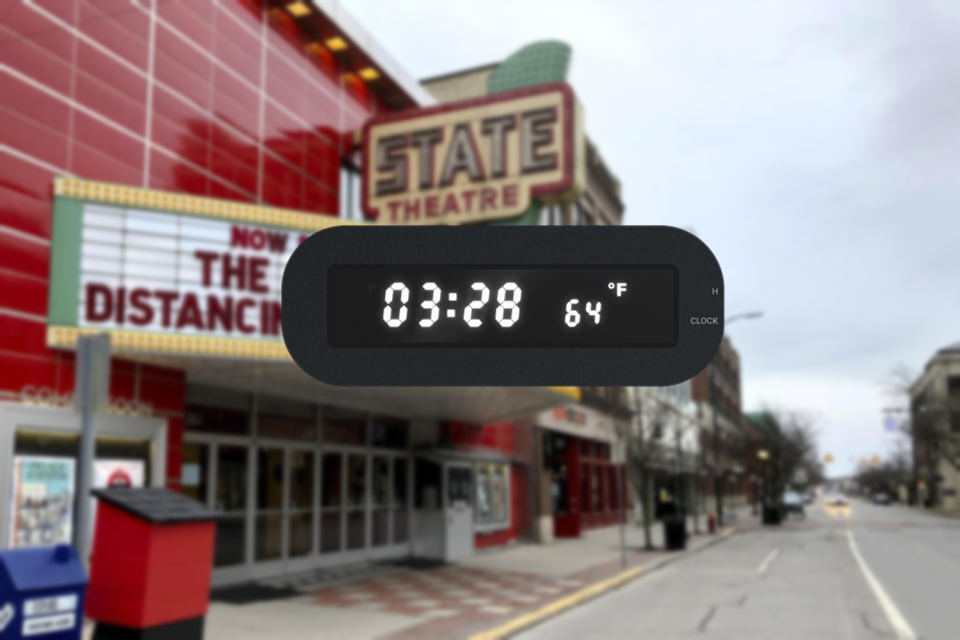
3:28
